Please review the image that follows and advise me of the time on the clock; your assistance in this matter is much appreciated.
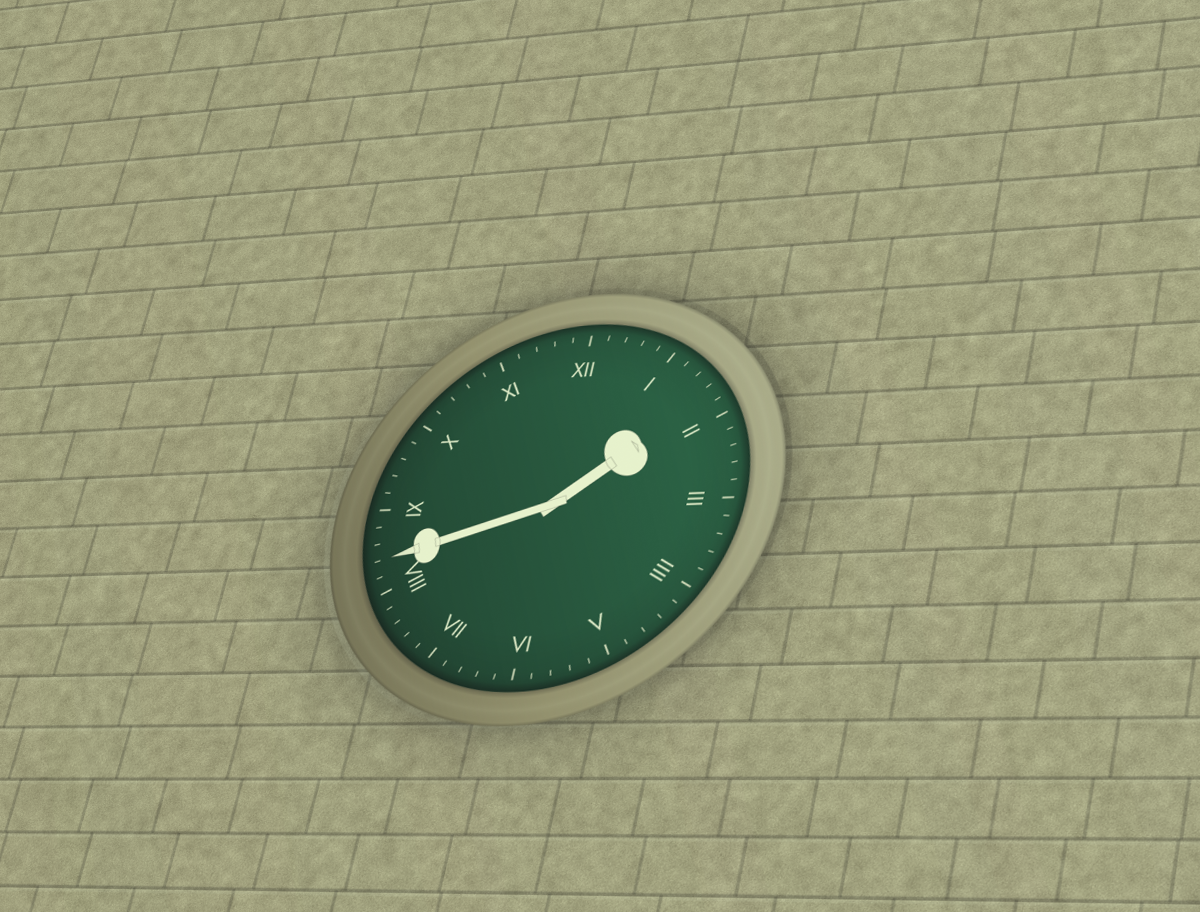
1:42
